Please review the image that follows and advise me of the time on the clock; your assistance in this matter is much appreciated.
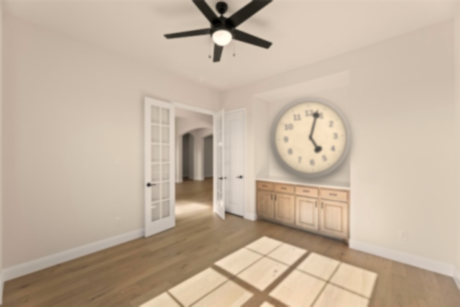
5:03
